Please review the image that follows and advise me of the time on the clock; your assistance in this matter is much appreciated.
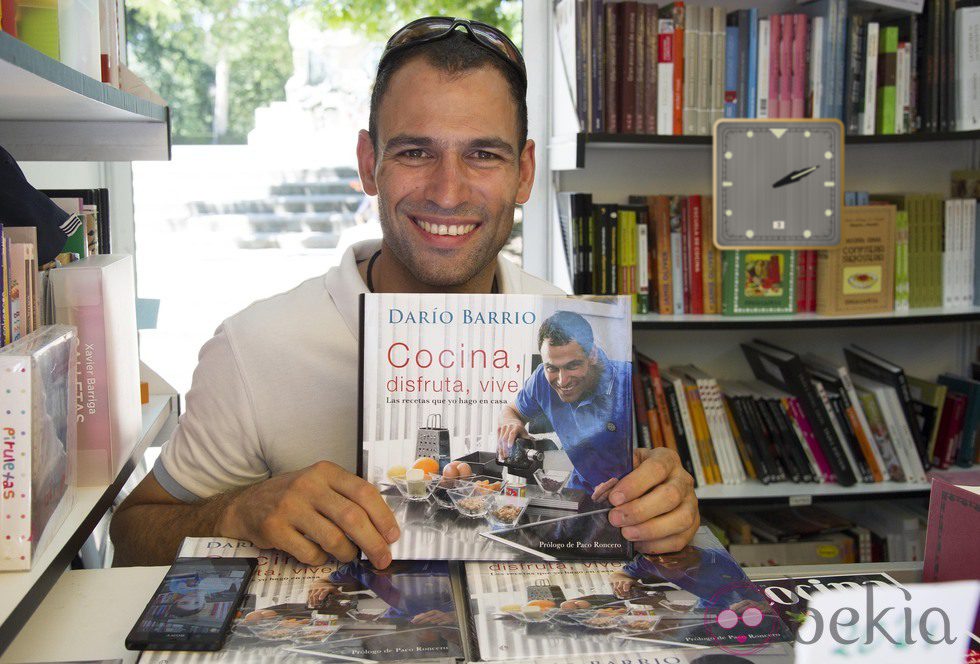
2:11
